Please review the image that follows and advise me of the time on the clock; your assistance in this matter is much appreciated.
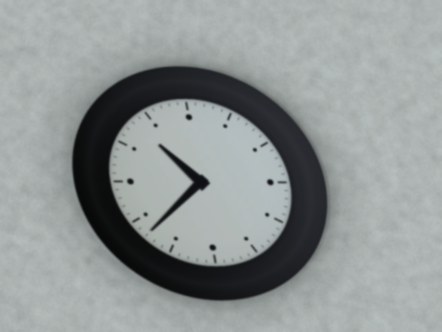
10:38
